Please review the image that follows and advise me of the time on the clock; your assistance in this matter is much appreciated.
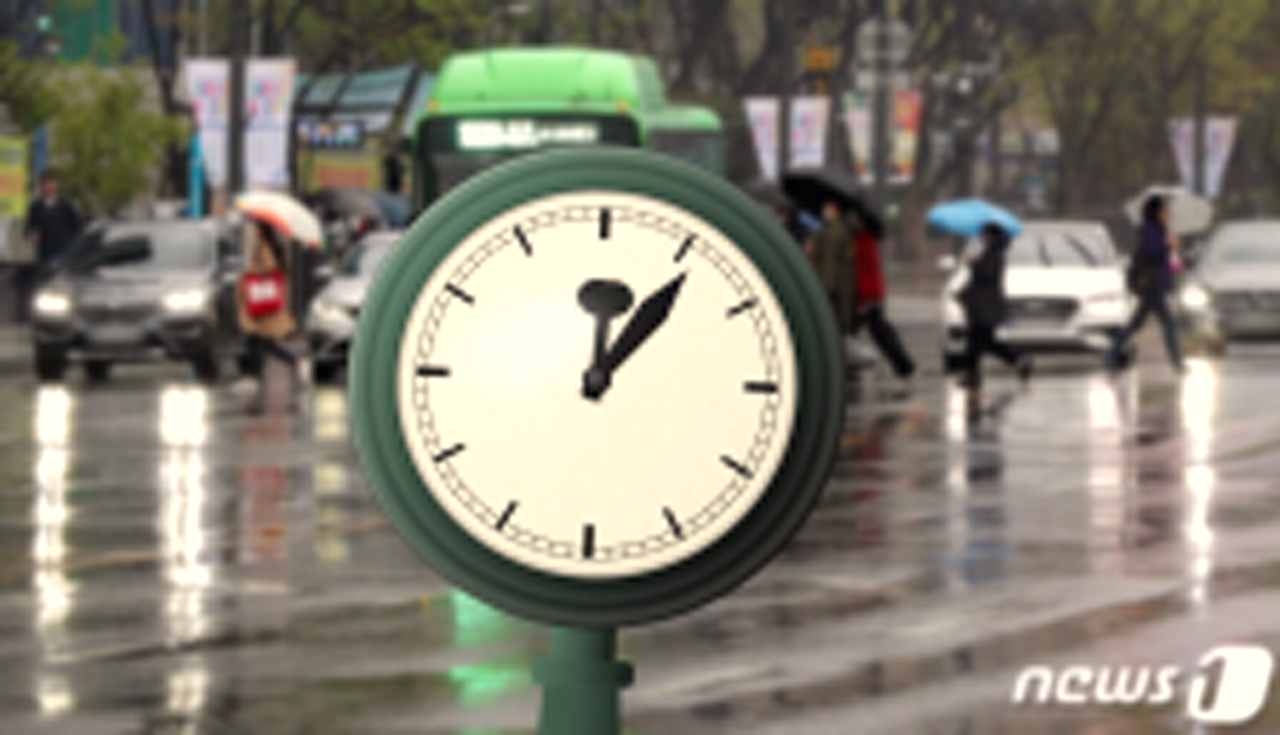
12:06
